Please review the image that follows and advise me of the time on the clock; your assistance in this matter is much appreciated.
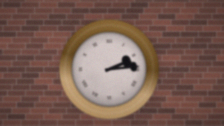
2:14
